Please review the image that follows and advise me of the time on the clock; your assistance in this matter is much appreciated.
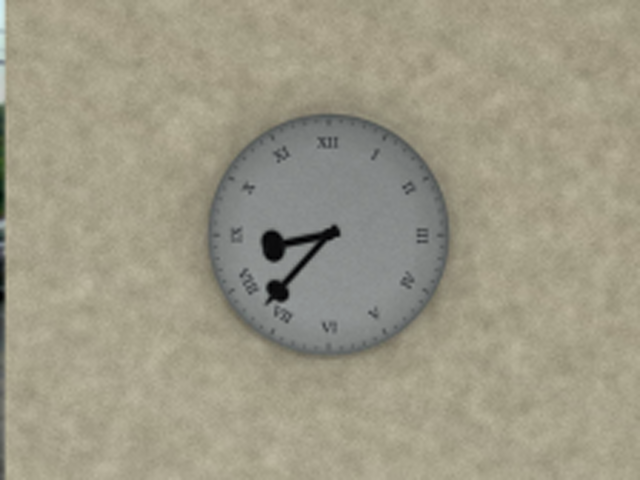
8:37
